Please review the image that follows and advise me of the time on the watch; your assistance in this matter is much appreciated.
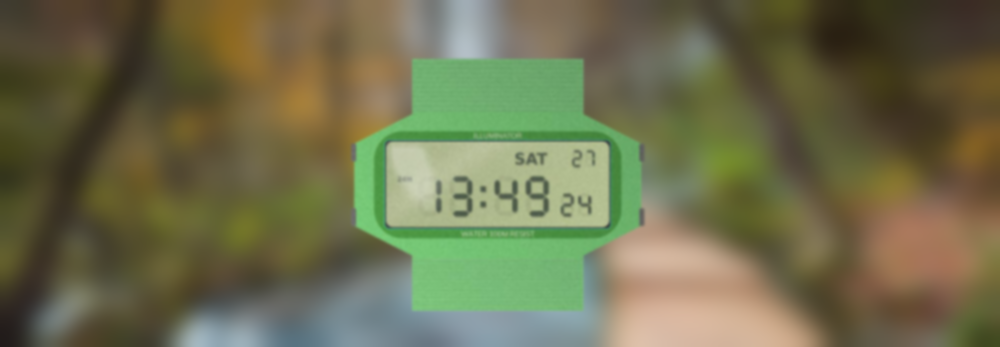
13:49:24
